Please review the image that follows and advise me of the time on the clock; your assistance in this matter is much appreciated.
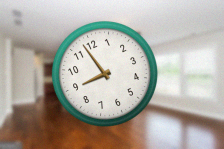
8:58
